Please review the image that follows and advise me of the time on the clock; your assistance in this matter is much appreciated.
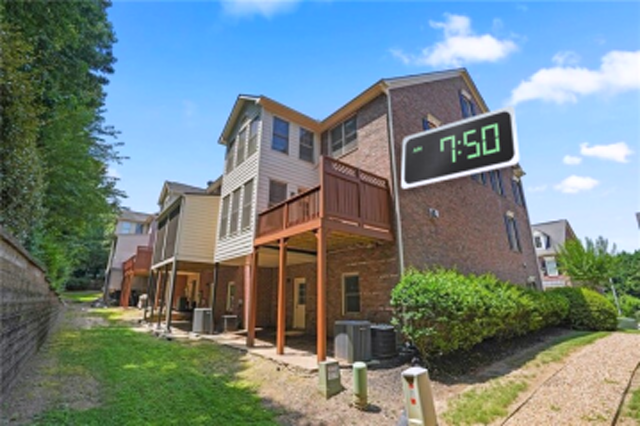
7:50
